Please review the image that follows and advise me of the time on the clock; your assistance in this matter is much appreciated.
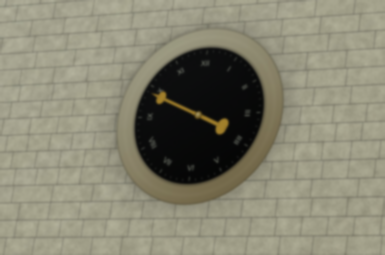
3:49
